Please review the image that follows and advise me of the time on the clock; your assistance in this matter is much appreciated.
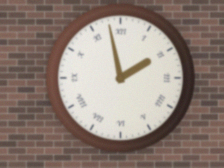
1:58
